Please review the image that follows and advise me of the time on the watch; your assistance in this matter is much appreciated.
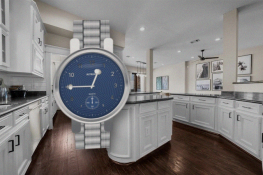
12:45
